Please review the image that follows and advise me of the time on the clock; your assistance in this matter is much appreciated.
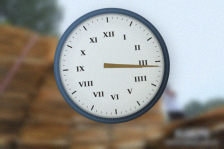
3:16
